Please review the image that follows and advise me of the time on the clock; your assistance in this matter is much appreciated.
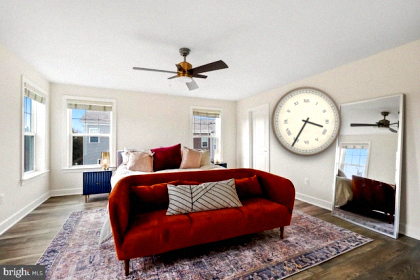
3:35
